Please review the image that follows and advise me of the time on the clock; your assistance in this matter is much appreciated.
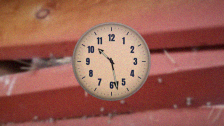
10:28
